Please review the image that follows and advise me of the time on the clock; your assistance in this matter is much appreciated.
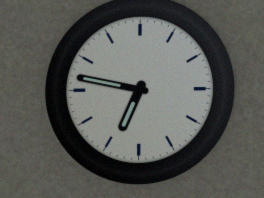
6:47
